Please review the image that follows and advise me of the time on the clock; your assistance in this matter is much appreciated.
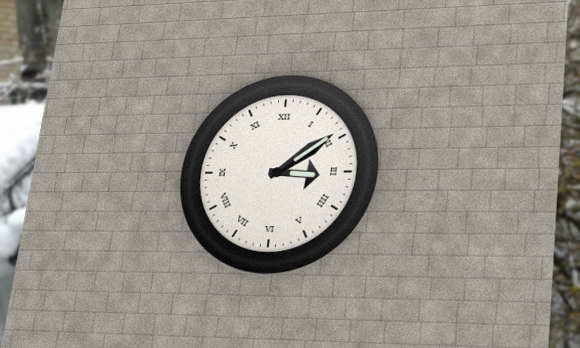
3:09
